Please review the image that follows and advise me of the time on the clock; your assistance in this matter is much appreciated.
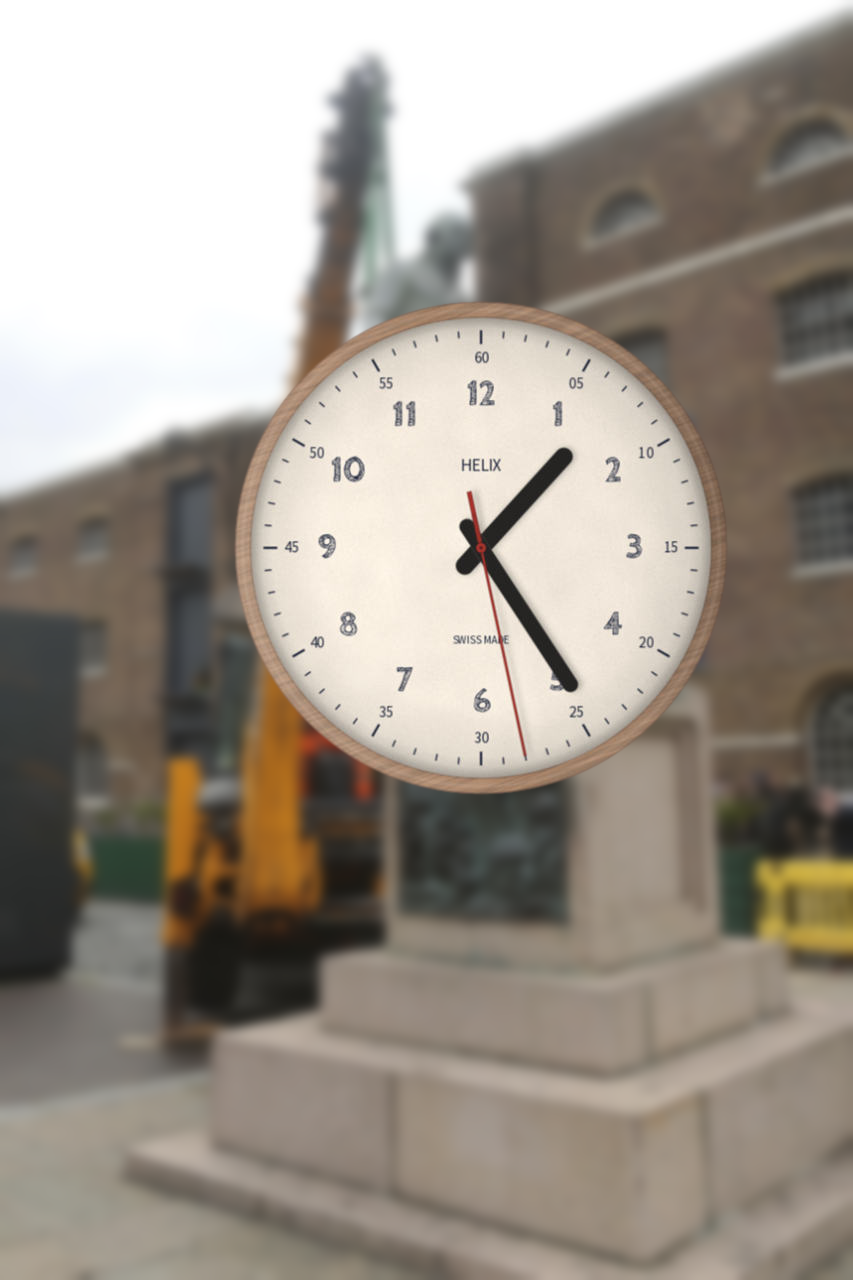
1:24:28
